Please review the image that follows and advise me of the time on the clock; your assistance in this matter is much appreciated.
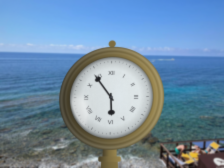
5:54
